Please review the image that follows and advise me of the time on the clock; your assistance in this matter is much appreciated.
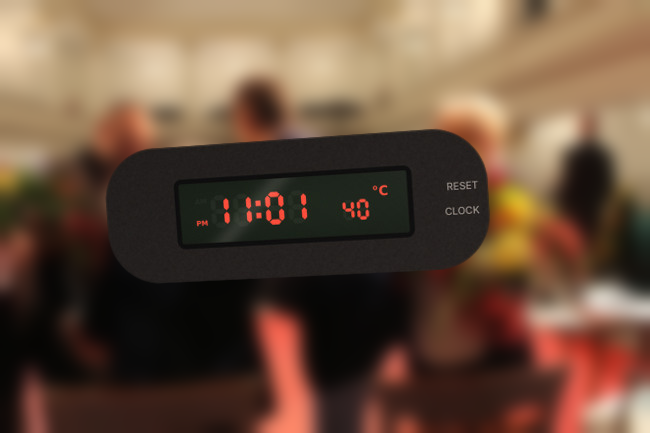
11:01
